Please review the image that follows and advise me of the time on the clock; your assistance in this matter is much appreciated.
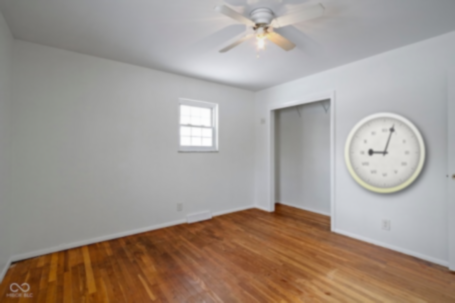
9:03
